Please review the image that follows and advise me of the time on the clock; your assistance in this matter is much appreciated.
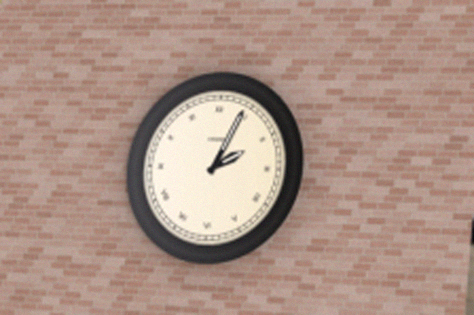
2:04
